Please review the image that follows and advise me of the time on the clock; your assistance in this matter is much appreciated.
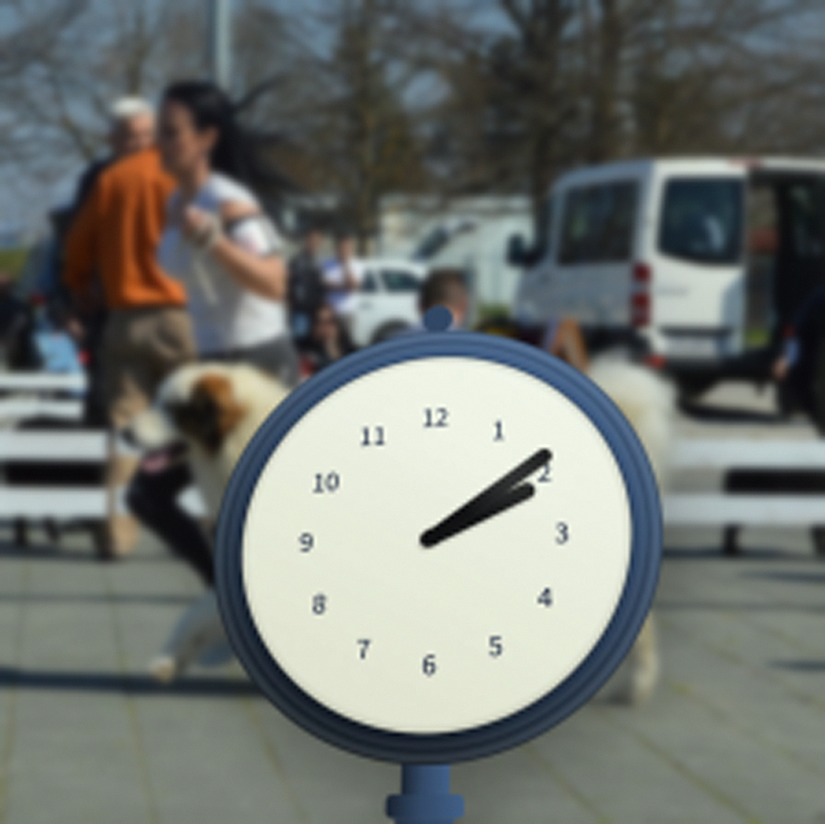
2:09
